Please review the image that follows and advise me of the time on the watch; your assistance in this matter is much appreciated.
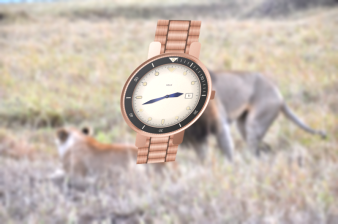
2:42
